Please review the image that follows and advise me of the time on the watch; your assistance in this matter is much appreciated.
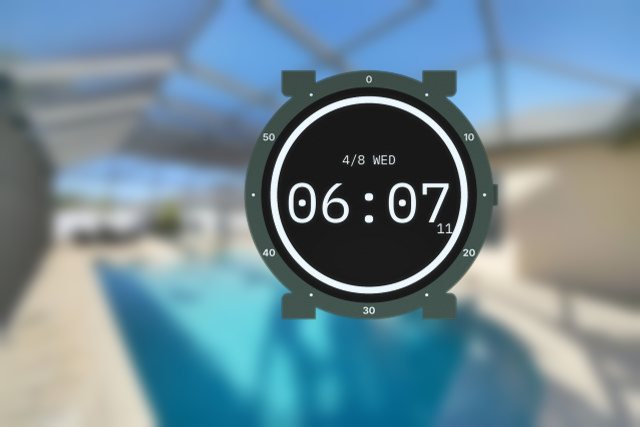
6:07:11
